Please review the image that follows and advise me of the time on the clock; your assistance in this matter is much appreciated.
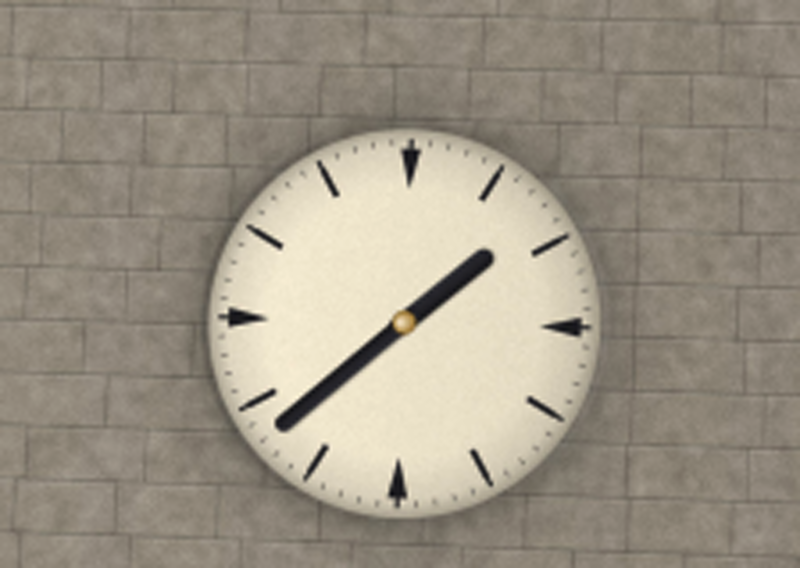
1:38
